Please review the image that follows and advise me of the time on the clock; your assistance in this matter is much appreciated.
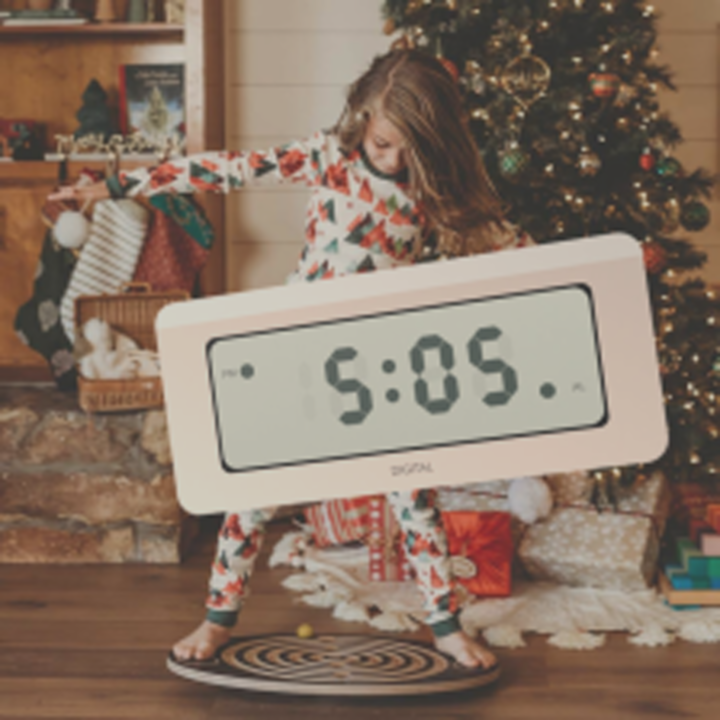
5:05
